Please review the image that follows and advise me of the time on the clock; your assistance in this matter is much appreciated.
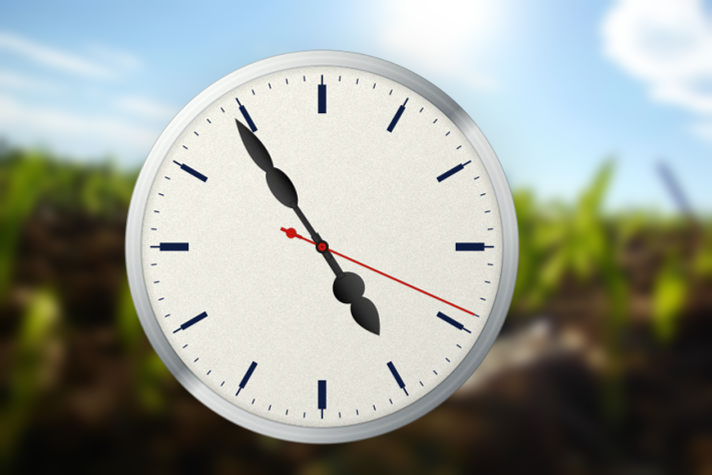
4:54:19
